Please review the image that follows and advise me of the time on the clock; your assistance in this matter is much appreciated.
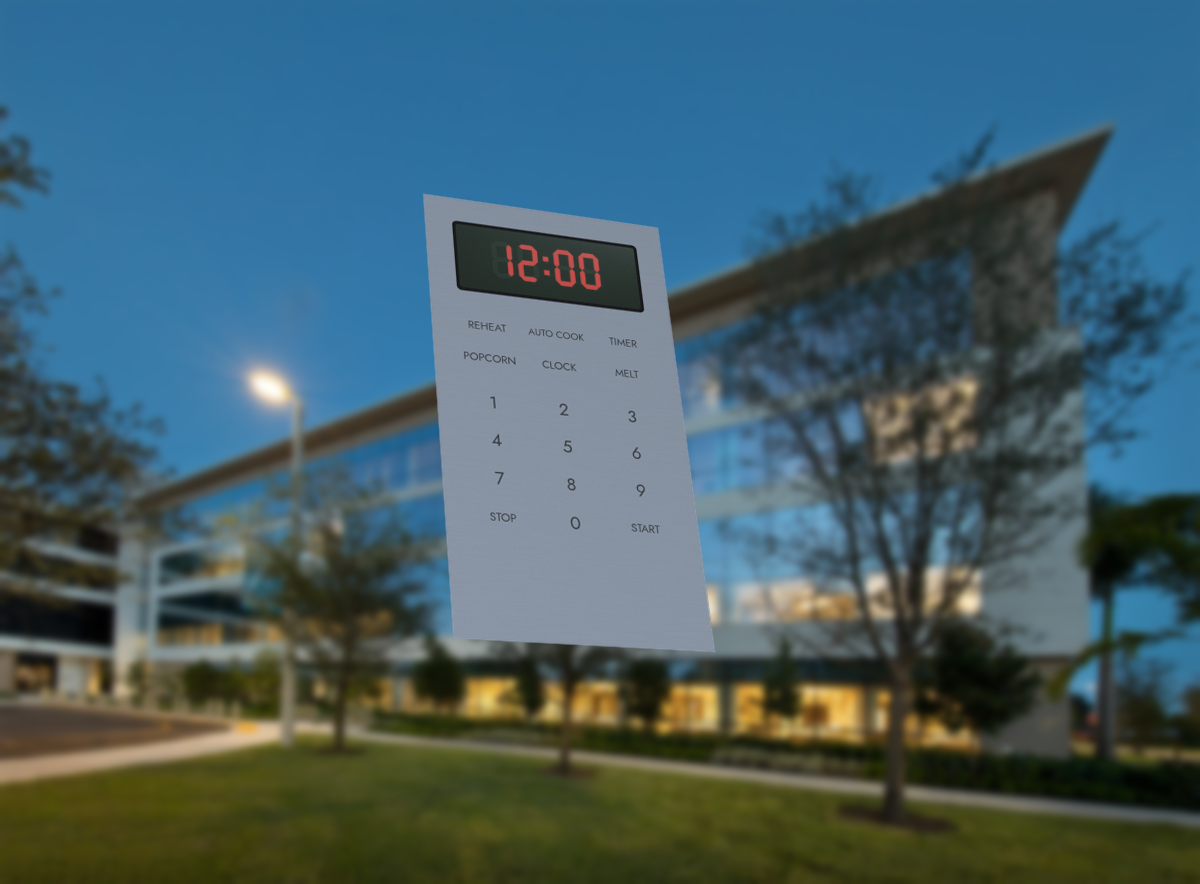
12:00
